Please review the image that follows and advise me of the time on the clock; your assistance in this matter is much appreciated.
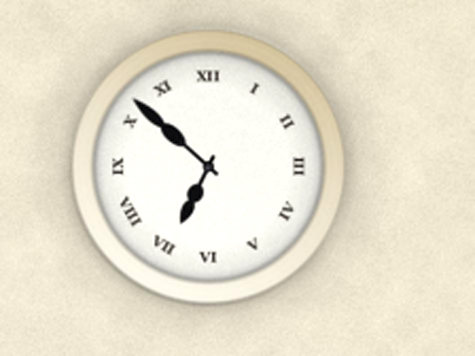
6:52
